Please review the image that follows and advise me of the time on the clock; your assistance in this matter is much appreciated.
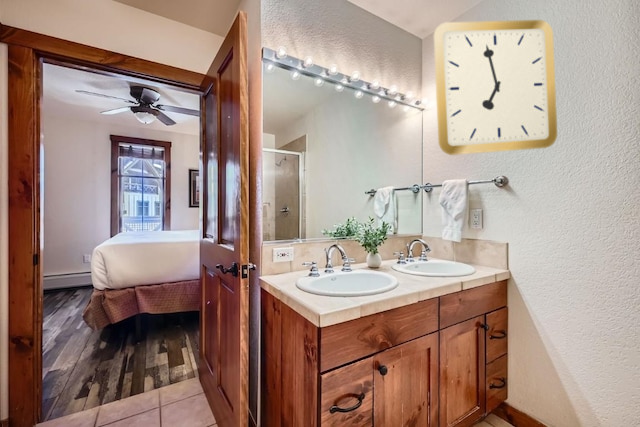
6:58
